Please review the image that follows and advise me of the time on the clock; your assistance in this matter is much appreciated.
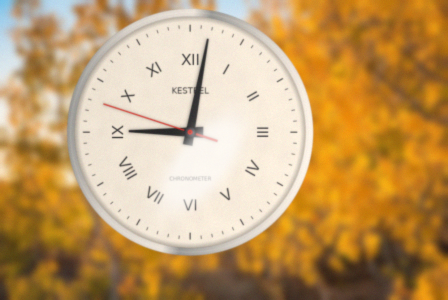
9:01:48
